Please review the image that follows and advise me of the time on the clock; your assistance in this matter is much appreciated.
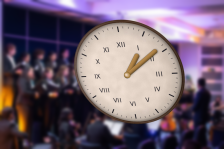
1:09
